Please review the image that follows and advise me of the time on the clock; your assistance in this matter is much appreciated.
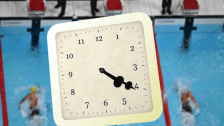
4:21
